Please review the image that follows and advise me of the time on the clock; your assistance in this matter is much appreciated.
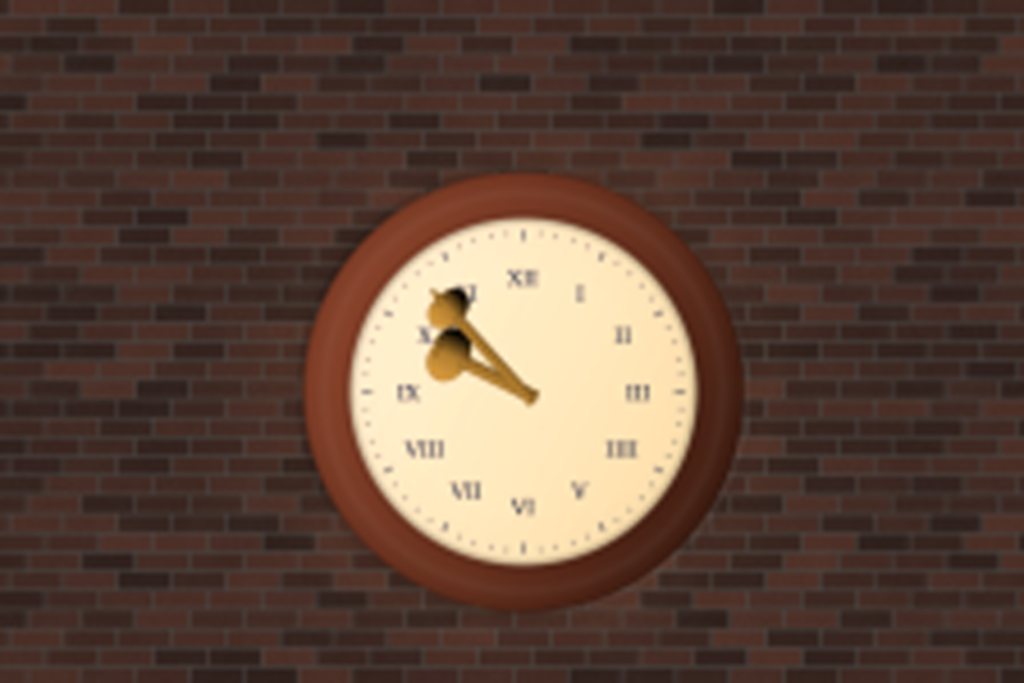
9:53
